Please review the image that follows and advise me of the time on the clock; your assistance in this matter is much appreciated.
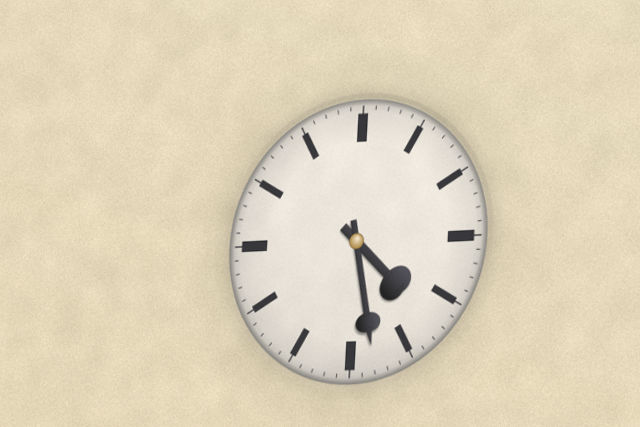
4:28
